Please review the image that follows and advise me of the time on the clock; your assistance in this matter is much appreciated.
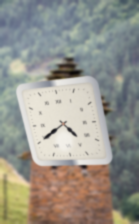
4:40
